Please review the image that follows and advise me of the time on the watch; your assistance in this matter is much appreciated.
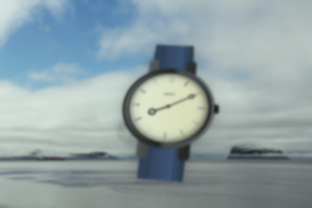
8:10
